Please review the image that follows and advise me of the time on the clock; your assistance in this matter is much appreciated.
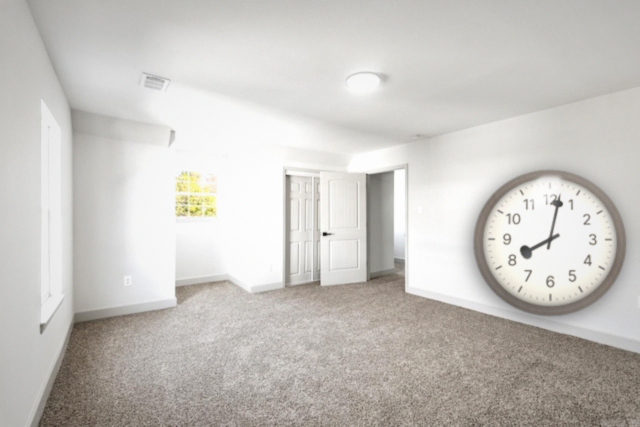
8:02
